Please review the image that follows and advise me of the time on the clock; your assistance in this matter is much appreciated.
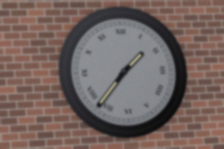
1:37
